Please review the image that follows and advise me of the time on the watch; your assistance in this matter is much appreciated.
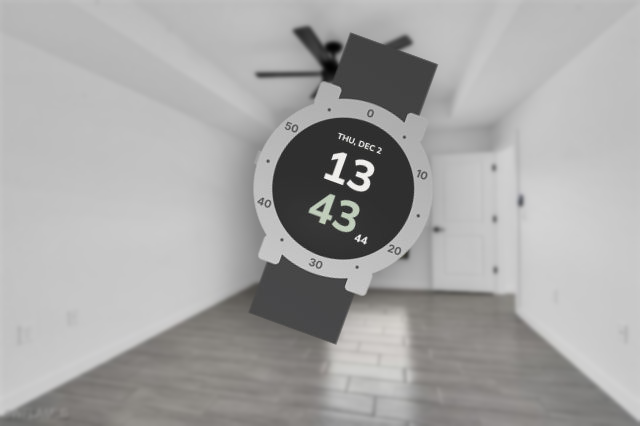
13:43:44
